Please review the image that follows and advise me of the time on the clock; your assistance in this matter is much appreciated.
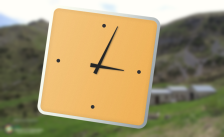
3:03
